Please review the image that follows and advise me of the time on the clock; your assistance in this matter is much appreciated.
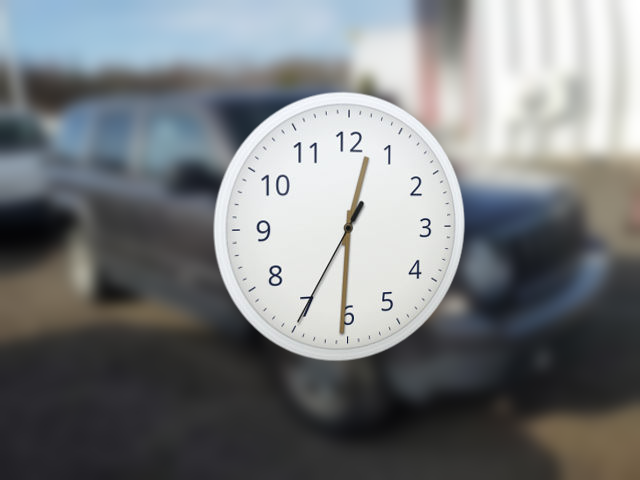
12:30:35
